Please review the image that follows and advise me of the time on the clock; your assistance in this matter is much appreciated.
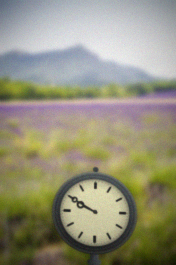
9:50
